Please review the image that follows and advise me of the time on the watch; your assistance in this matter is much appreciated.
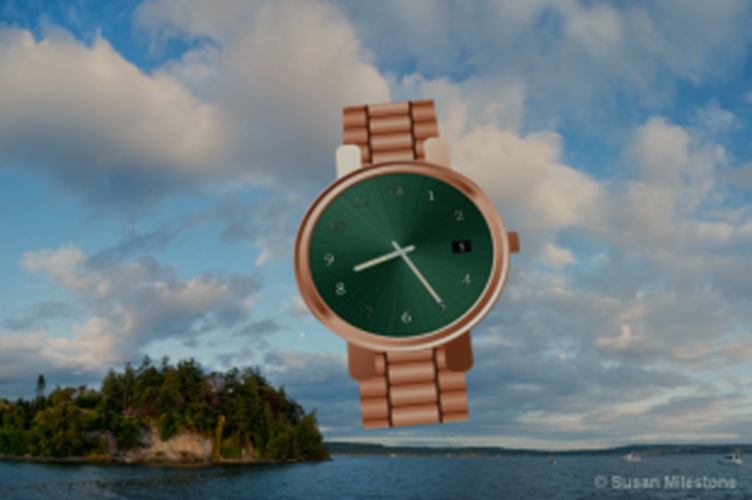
8:25
